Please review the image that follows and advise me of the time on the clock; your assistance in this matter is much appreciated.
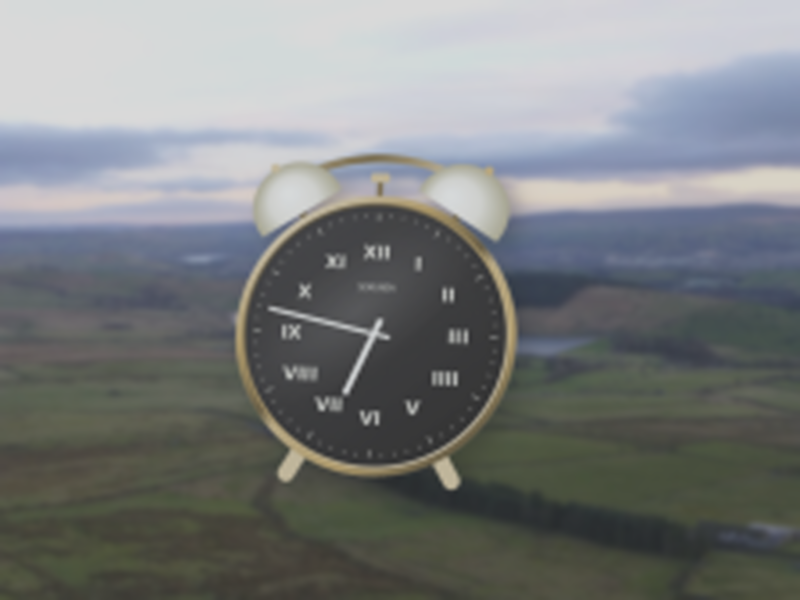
6:47
